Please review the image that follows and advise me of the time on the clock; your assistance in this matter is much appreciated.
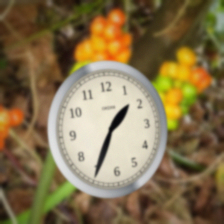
1:35
